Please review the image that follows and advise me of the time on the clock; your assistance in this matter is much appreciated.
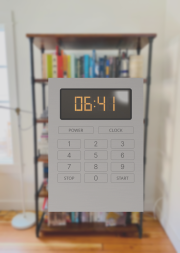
6:41
